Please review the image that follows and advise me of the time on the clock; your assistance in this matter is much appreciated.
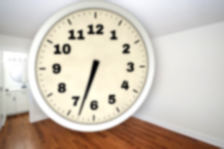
6:33
